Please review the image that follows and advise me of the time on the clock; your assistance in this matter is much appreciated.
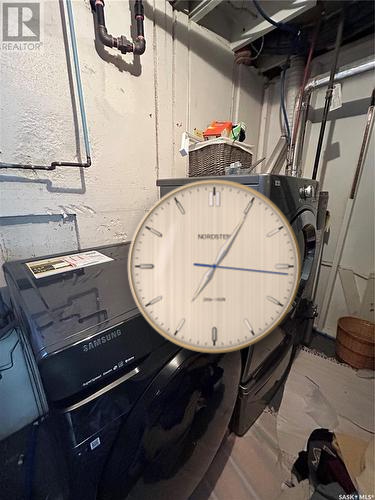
7:05:16
